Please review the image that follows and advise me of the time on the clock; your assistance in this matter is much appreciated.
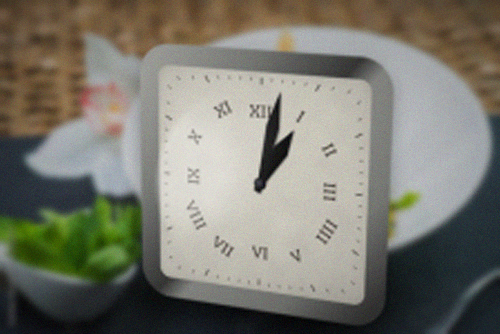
1:02
